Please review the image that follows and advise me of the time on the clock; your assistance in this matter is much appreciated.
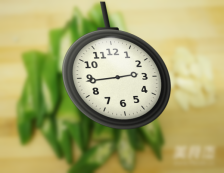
2:44
